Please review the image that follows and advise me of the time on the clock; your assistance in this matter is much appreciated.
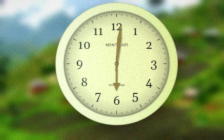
6:01
